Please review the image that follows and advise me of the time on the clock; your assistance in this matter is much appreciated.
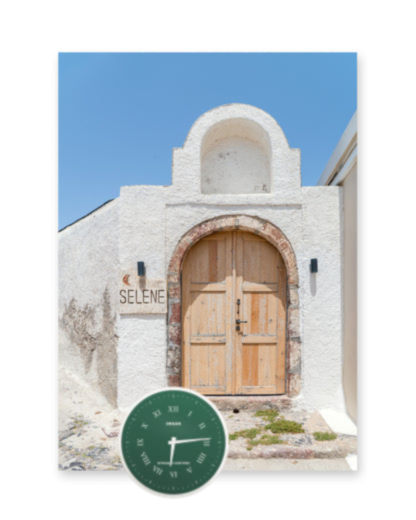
6:14
